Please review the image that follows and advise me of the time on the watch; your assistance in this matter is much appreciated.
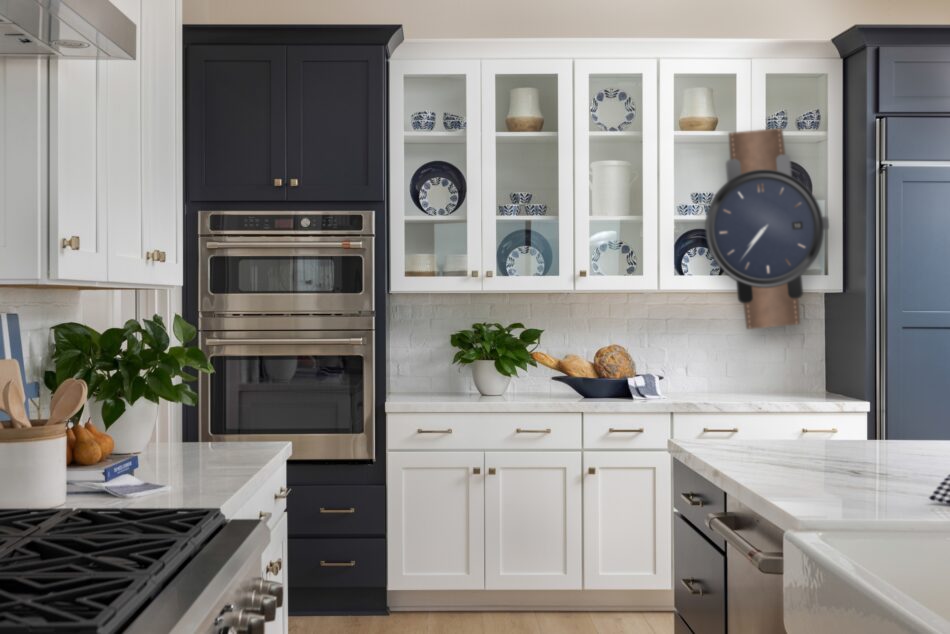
7:37
